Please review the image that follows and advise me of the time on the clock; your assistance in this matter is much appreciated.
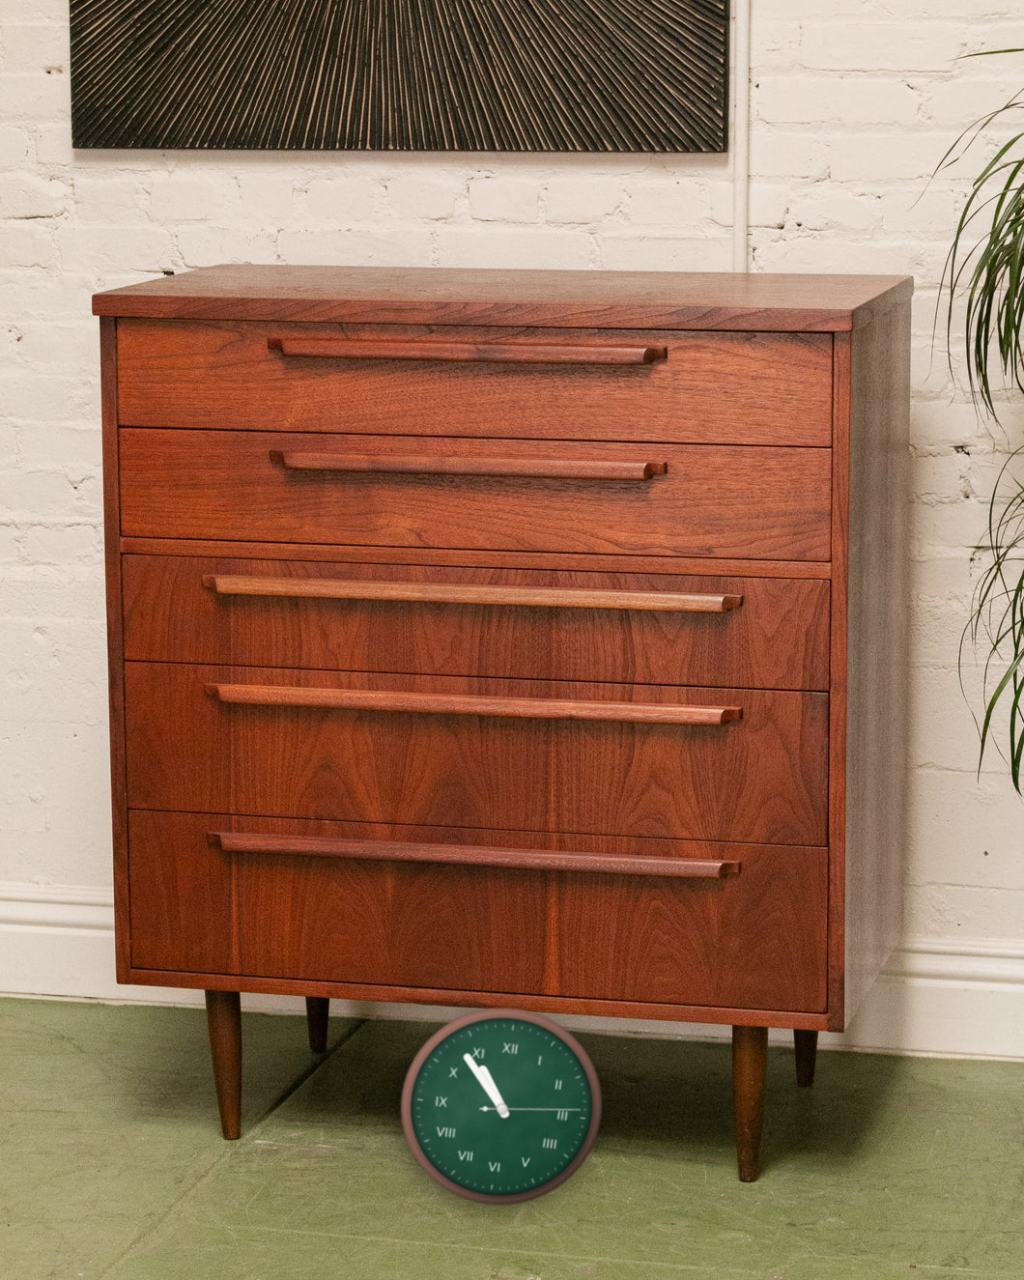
10:53:14
